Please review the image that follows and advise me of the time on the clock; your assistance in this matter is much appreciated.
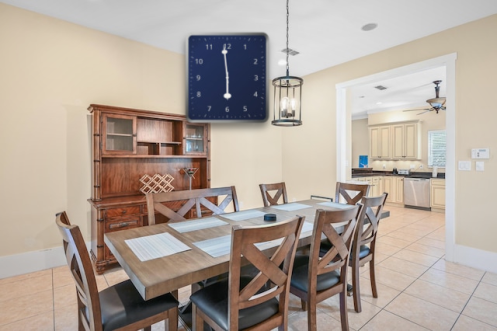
5:59
